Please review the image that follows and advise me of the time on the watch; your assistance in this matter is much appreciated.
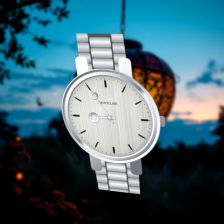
8:55
